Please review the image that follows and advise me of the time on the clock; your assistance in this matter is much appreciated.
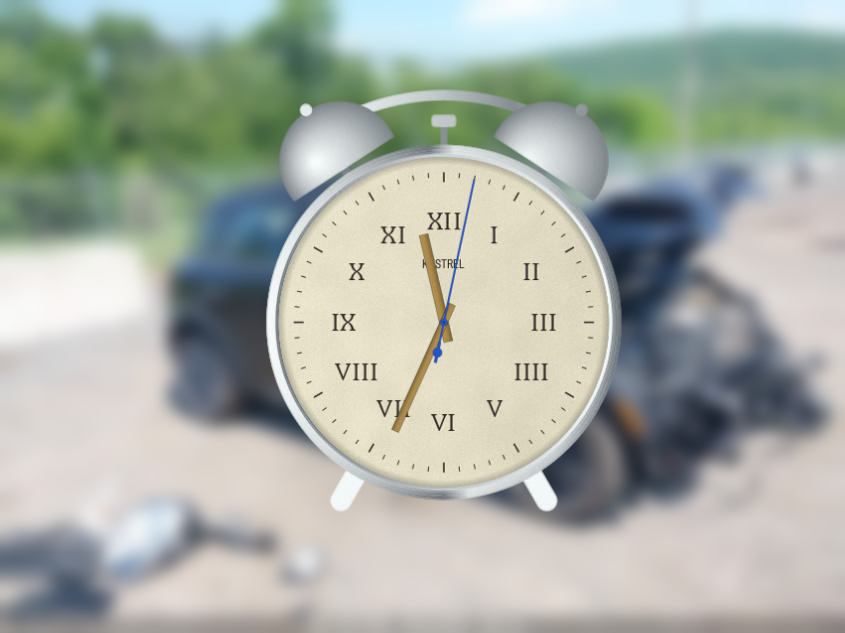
11:34:02
